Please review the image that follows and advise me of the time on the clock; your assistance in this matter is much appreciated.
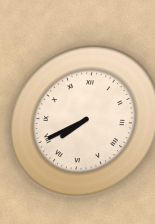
7:40
